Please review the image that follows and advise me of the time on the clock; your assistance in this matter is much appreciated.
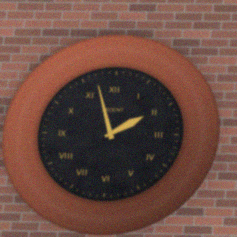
1:57
